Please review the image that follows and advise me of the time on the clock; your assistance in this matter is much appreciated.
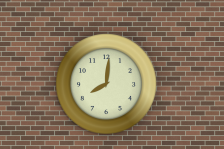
8:01
